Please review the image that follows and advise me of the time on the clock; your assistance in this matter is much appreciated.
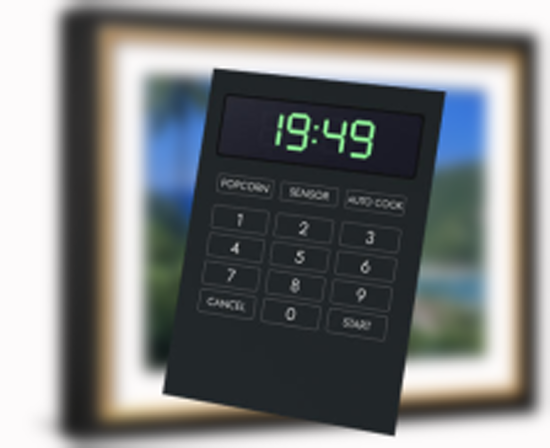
19:49
